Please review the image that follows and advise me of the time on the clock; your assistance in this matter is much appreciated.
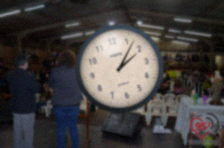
2:07
